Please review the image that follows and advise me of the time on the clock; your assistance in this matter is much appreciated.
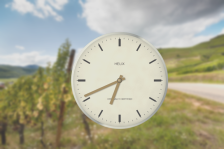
6:41
